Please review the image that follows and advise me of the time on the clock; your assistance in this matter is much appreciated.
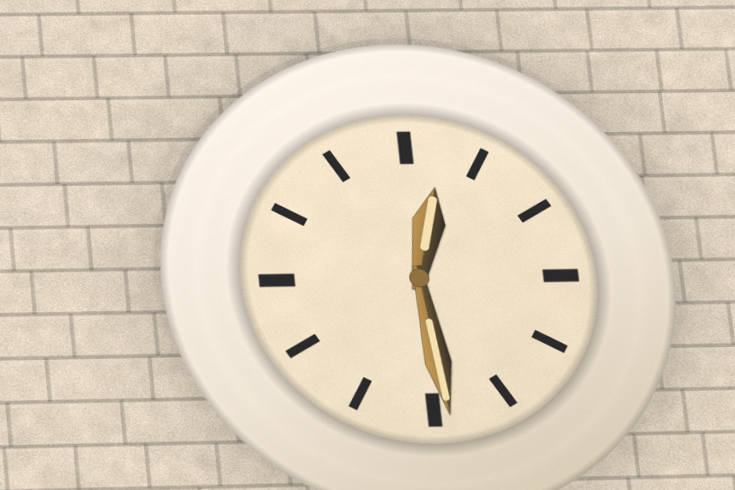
12:29
